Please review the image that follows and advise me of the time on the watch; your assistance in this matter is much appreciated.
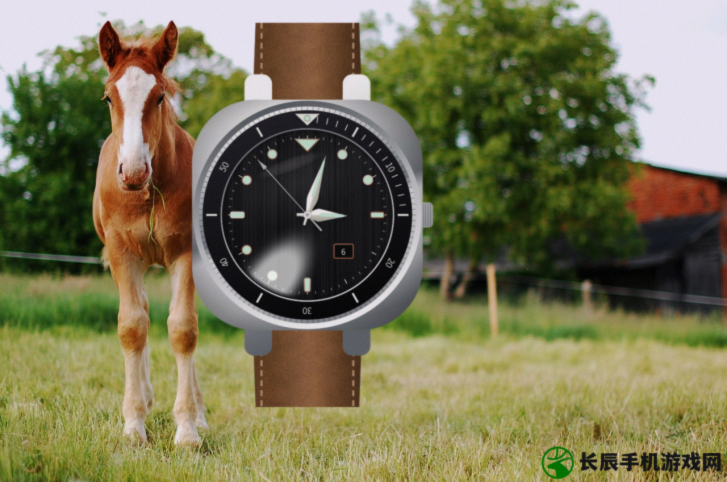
3:02:53
